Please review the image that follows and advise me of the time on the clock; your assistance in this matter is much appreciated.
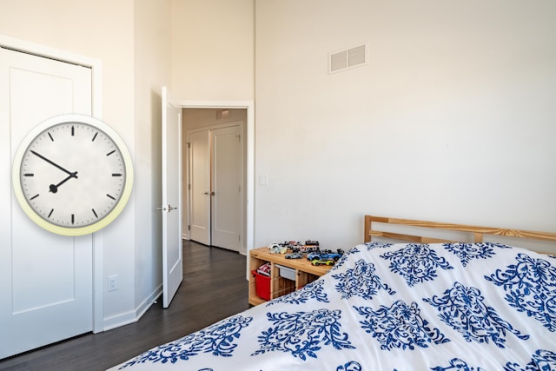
7:50
